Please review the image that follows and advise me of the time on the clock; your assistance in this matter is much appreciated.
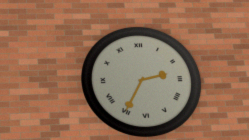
2:35
